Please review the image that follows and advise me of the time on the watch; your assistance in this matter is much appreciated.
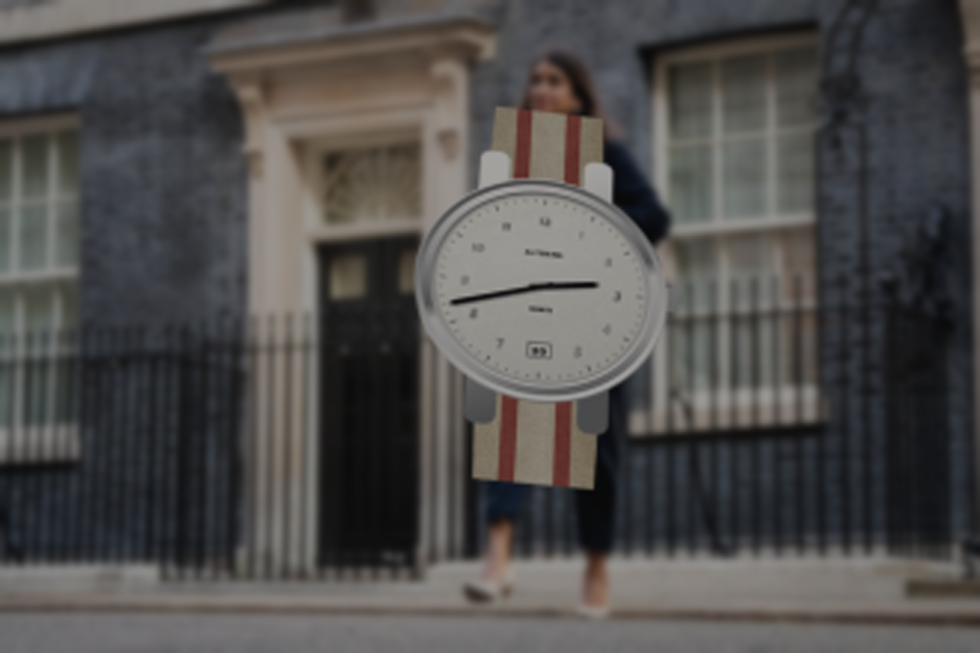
2:42
